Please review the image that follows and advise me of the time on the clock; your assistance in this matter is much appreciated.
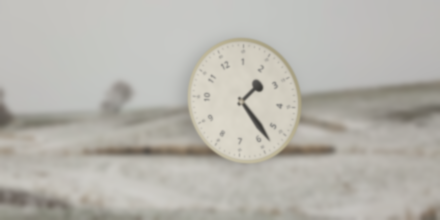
2:28
